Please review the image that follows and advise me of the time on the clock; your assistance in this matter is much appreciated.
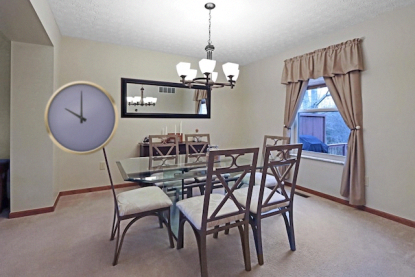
10:00
